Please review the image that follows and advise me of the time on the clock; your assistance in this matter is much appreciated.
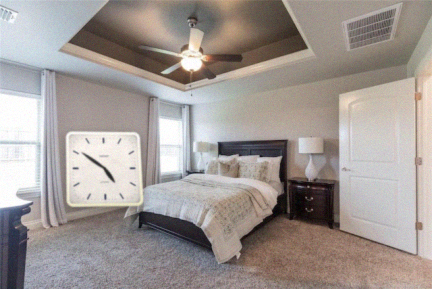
4:51
